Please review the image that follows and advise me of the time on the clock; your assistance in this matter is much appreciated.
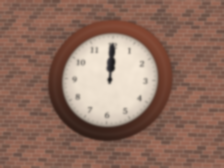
12:00
